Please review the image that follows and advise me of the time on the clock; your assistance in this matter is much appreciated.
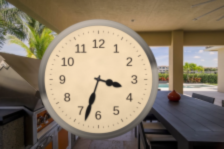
3:33
